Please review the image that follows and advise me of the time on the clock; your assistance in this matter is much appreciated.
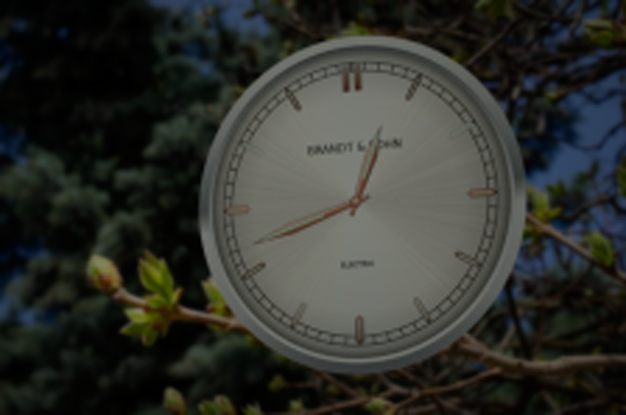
12:42
